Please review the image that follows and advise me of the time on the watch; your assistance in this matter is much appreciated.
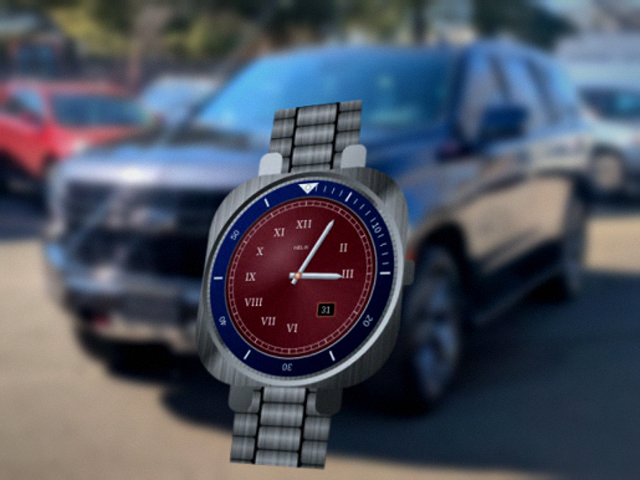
3:05
